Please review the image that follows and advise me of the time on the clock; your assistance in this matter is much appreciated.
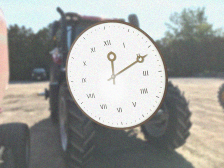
12:11
